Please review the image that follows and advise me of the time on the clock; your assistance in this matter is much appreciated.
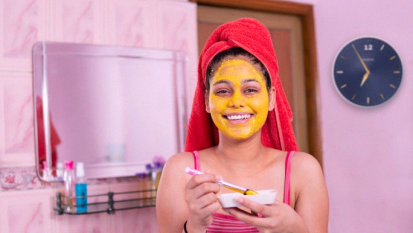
6:55
